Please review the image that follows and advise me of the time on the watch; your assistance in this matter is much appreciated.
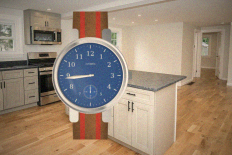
8:44
